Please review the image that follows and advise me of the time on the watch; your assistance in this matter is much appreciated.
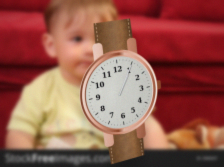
1:05
